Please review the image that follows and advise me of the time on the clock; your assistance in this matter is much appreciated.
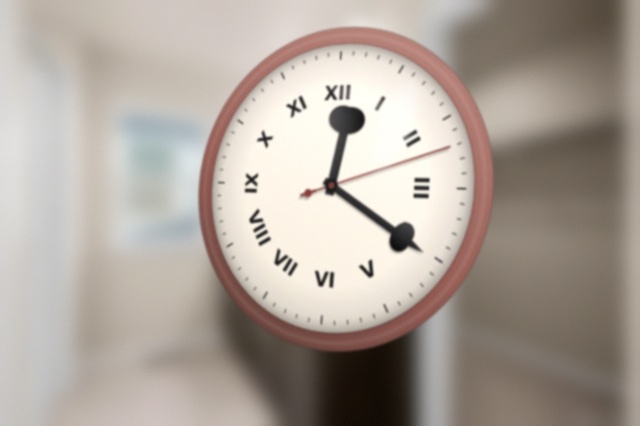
12:20:12
